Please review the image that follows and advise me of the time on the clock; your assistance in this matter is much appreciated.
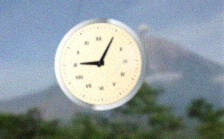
9:05
